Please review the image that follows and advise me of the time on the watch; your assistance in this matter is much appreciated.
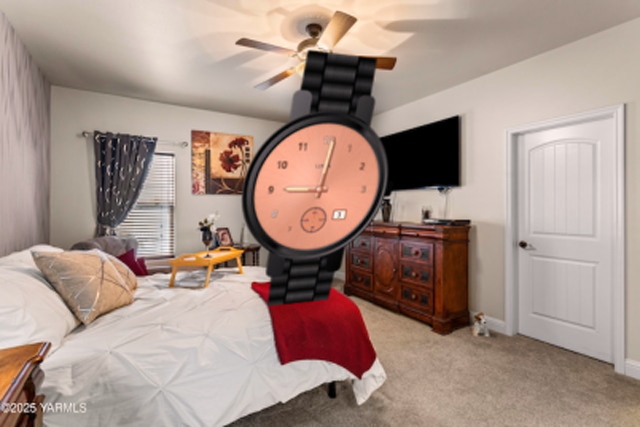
9:01
